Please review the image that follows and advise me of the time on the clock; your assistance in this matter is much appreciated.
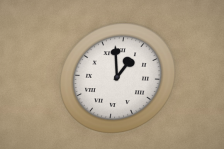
12:58
